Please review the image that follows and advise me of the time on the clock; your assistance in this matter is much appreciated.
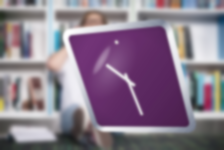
10:29
